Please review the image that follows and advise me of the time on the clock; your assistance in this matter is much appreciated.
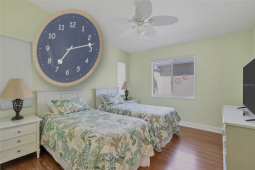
7:13
